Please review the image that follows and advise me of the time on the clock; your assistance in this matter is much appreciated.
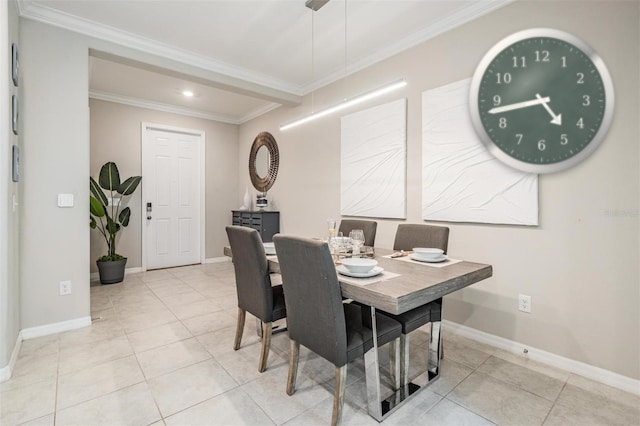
4:43
